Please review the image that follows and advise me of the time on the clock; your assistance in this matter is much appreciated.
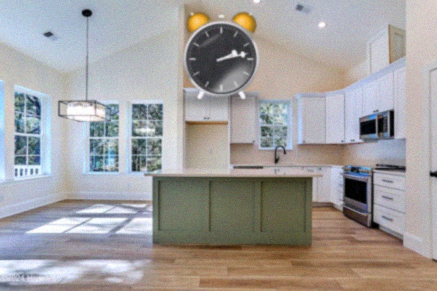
2:13
